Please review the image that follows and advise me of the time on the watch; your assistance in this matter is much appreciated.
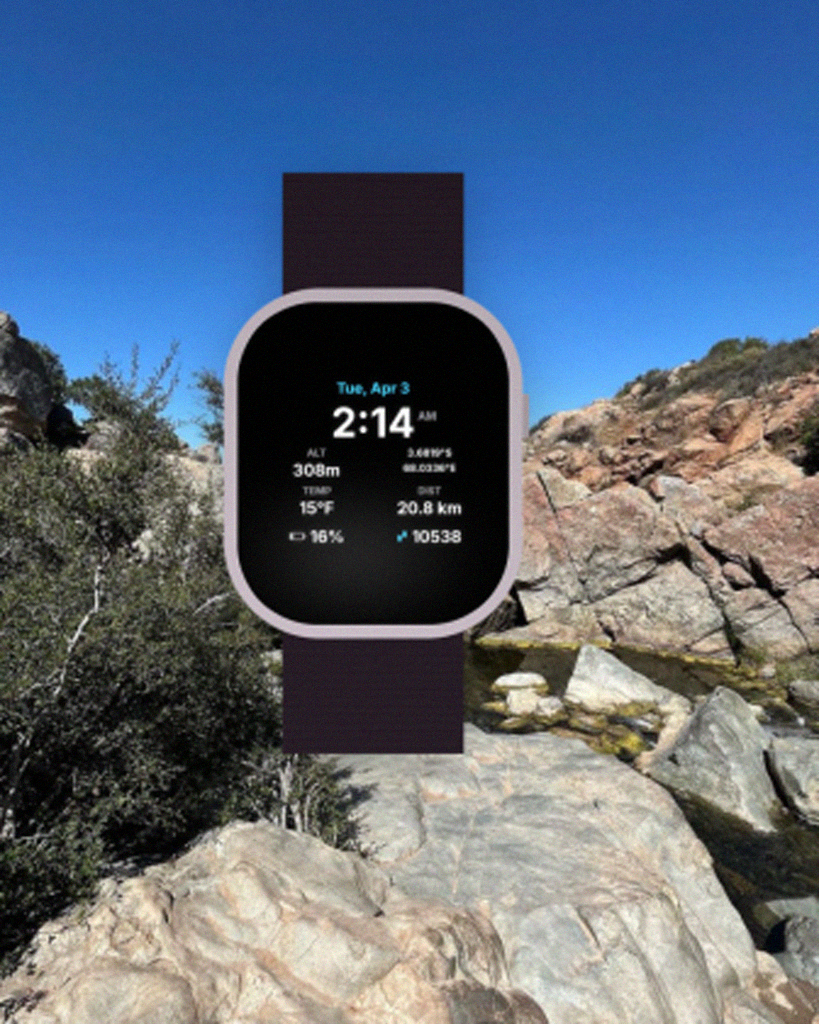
2:14
